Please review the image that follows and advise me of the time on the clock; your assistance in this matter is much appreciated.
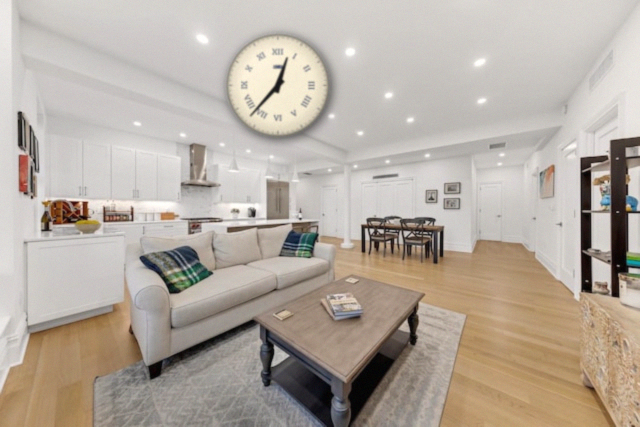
12:37
